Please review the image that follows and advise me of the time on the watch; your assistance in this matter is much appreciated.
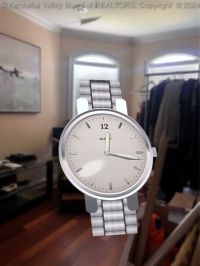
12:17
